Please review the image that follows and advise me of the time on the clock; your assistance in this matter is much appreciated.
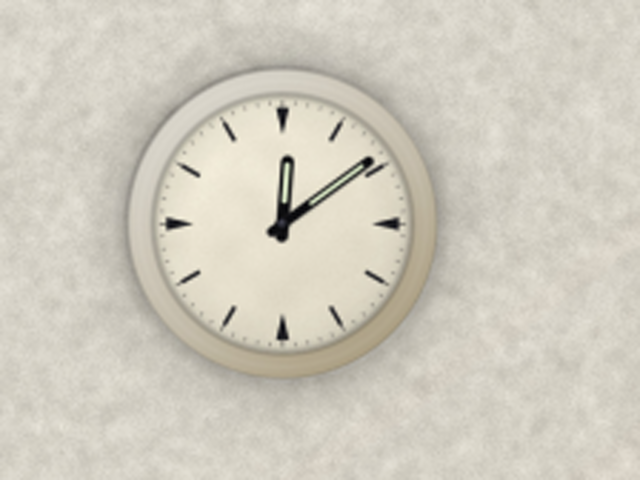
12:09
